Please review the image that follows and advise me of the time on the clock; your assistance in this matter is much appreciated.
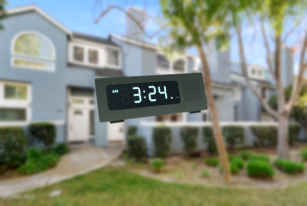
3:24
